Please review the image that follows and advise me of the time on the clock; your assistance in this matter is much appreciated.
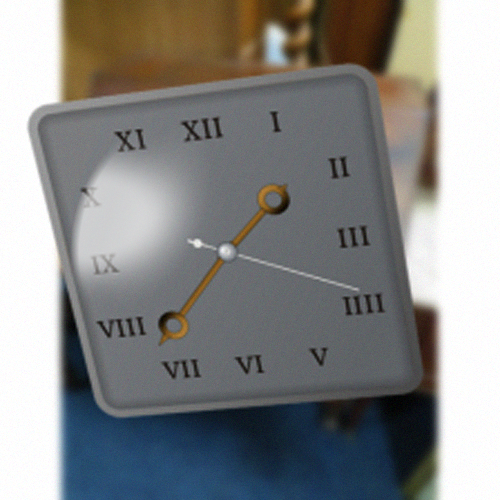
1:37:19
